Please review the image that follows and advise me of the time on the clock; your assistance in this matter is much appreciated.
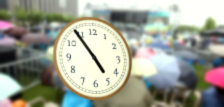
4:54
